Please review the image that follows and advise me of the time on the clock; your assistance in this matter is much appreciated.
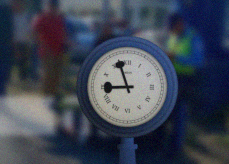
8:57
